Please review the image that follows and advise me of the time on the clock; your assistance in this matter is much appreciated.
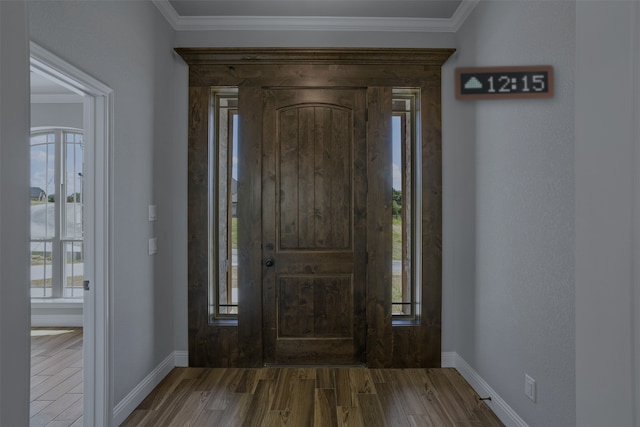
12:15
